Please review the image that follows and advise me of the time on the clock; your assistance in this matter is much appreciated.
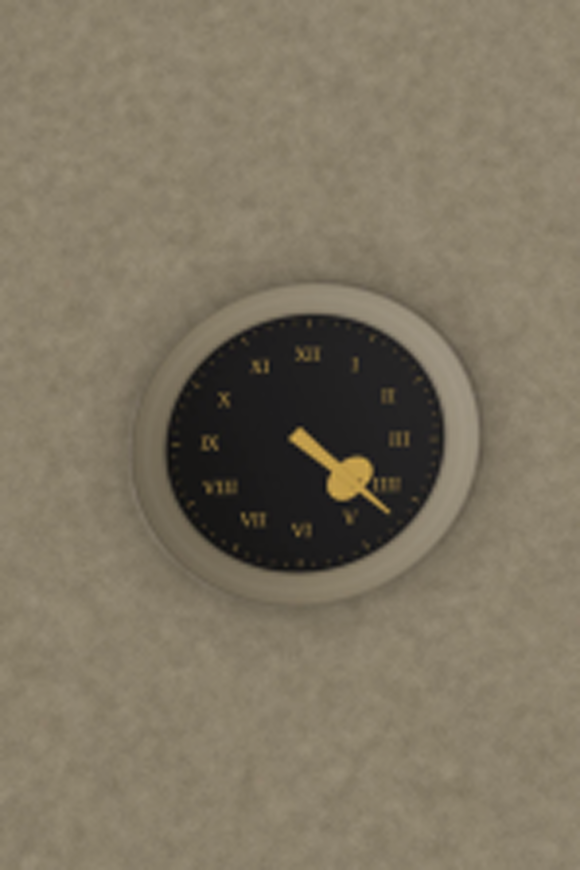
4:22
